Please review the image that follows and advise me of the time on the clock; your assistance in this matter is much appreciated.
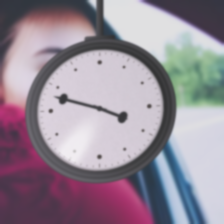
3:48
